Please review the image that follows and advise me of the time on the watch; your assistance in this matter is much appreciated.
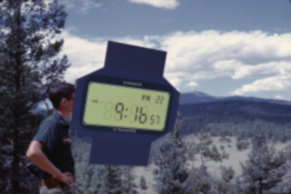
9:16
